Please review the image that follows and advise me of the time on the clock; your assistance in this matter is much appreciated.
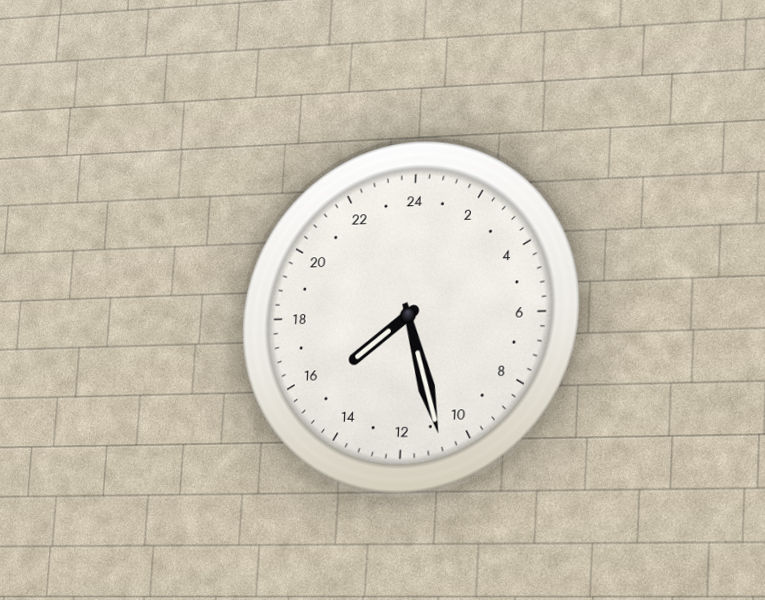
15:27
